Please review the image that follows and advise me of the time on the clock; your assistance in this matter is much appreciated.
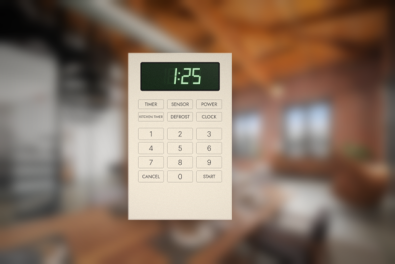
1:25
